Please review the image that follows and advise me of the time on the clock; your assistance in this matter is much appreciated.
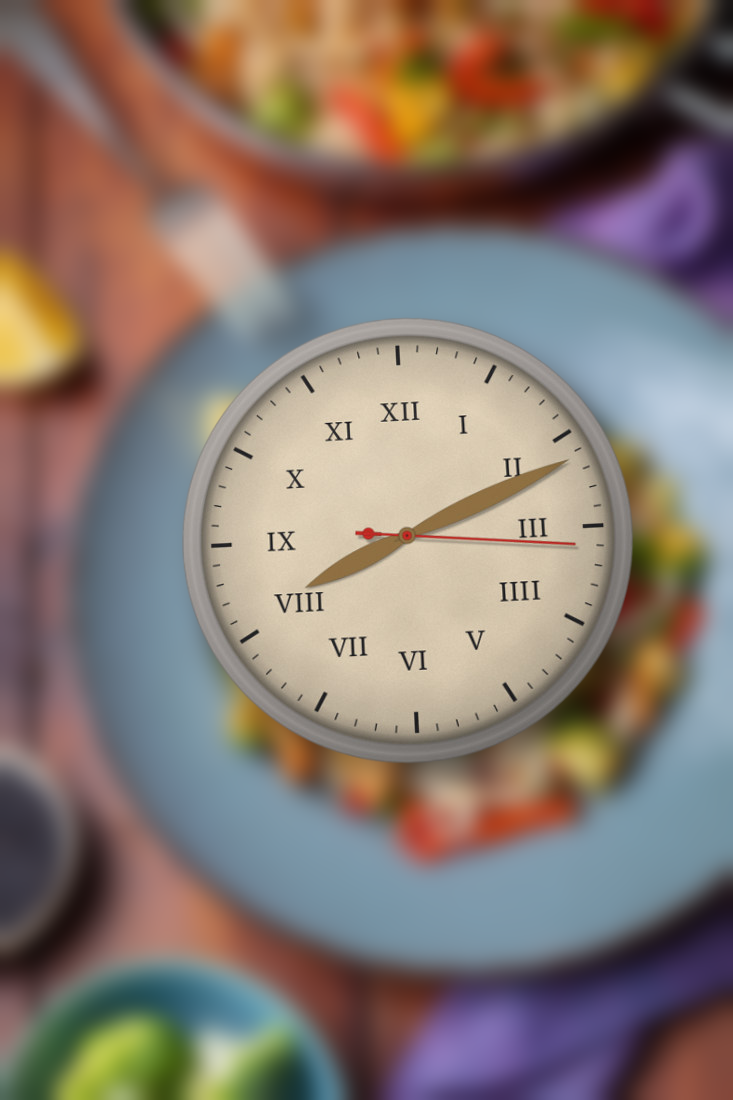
8:11:16
